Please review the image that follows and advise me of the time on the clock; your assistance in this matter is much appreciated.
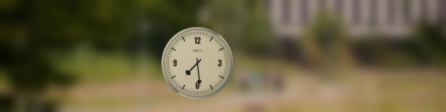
7:29
